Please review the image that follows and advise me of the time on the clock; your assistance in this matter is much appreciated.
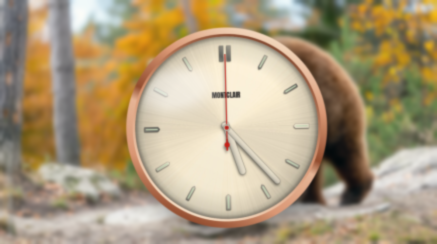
5:23:00
